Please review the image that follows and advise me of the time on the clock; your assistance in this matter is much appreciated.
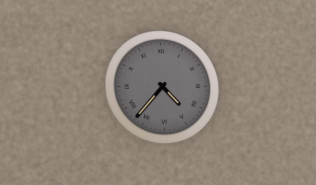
4:37
